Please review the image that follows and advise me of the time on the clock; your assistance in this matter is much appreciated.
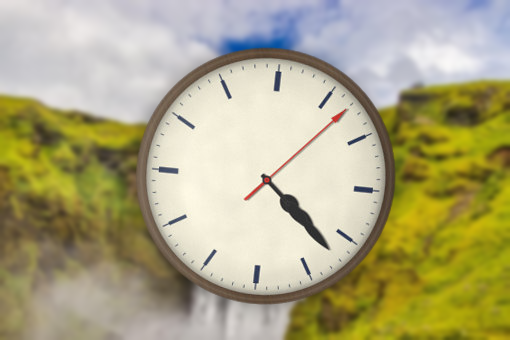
4:22:07
